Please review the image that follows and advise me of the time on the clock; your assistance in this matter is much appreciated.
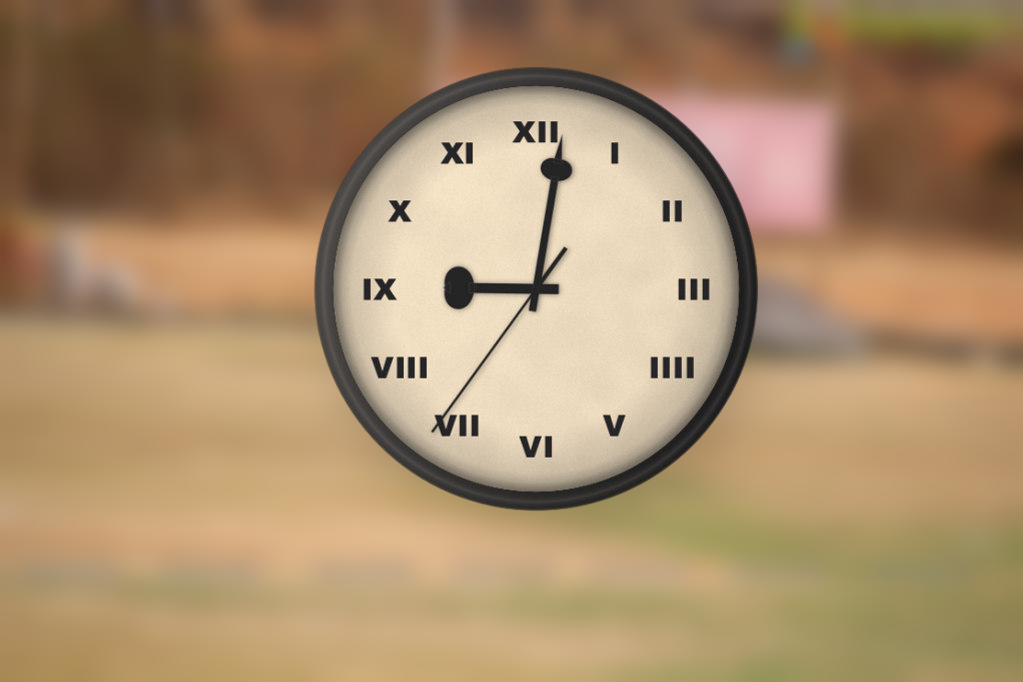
9:01:36
